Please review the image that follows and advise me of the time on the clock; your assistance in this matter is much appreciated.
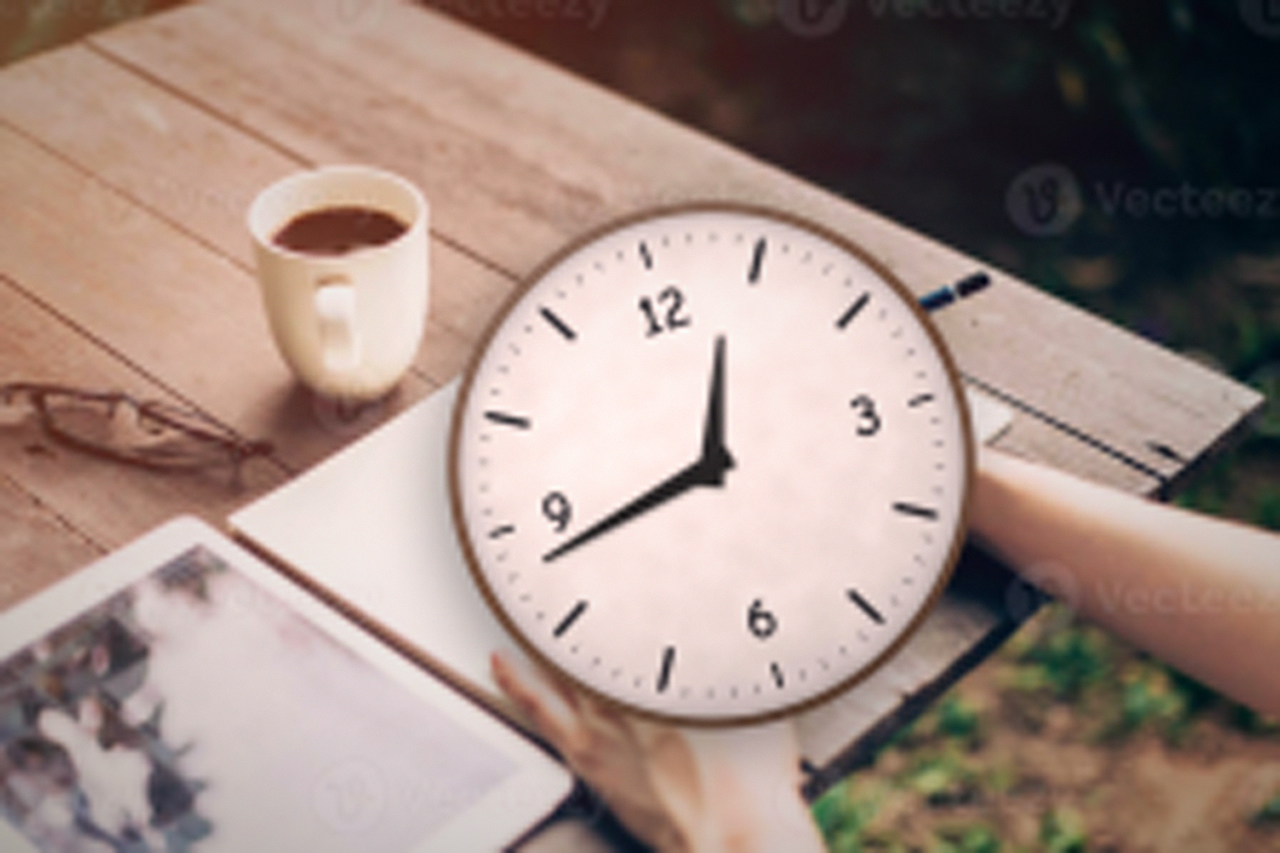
12:43
